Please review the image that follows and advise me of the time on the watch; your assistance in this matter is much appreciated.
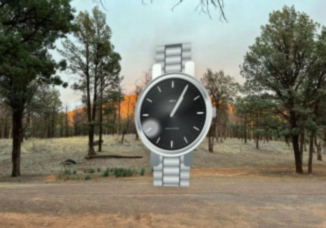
1:05
